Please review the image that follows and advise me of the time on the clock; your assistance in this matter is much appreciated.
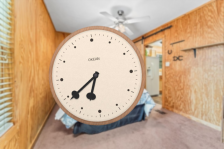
6:39
